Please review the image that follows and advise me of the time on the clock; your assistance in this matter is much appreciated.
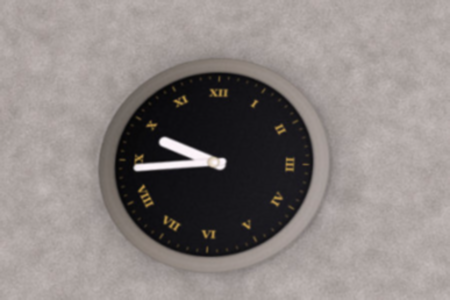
9:44
